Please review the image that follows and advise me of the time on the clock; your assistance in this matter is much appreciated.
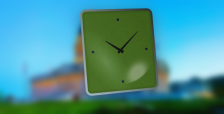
10:08
